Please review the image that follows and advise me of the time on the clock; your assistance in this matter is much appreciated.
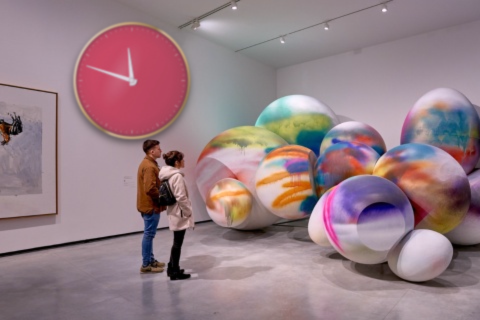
11:48
